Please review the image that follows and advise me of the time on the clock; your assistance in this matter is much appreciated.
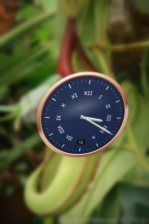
3:20
